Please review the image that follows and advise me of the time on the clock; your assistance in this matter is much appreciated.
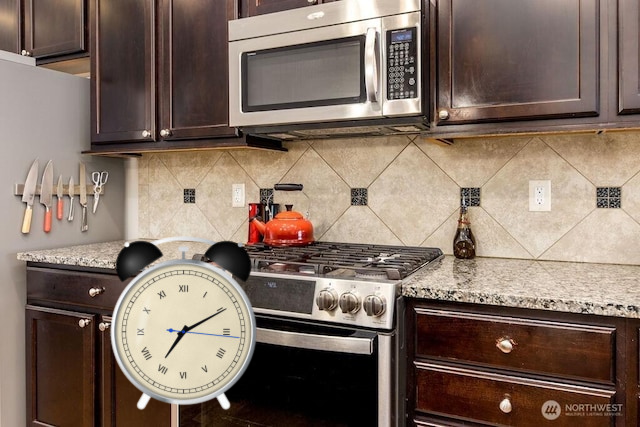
7:10:16
